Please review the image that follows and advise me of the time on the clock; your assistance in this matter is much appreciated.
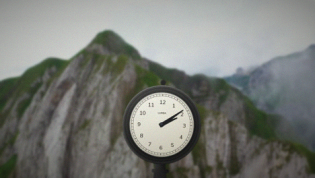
2:09
